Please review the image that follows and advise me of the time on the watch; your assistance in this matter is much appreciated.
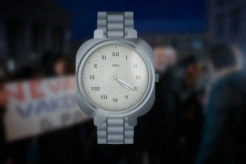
4:20
